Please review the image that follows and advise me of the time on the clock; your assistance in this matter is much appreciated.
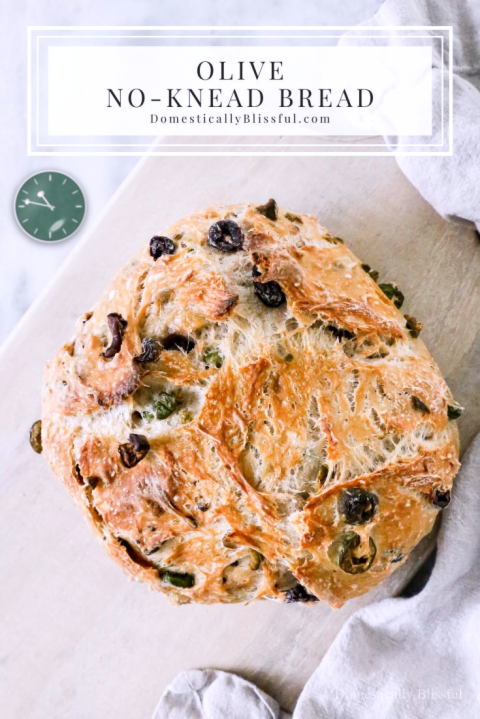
10:47
